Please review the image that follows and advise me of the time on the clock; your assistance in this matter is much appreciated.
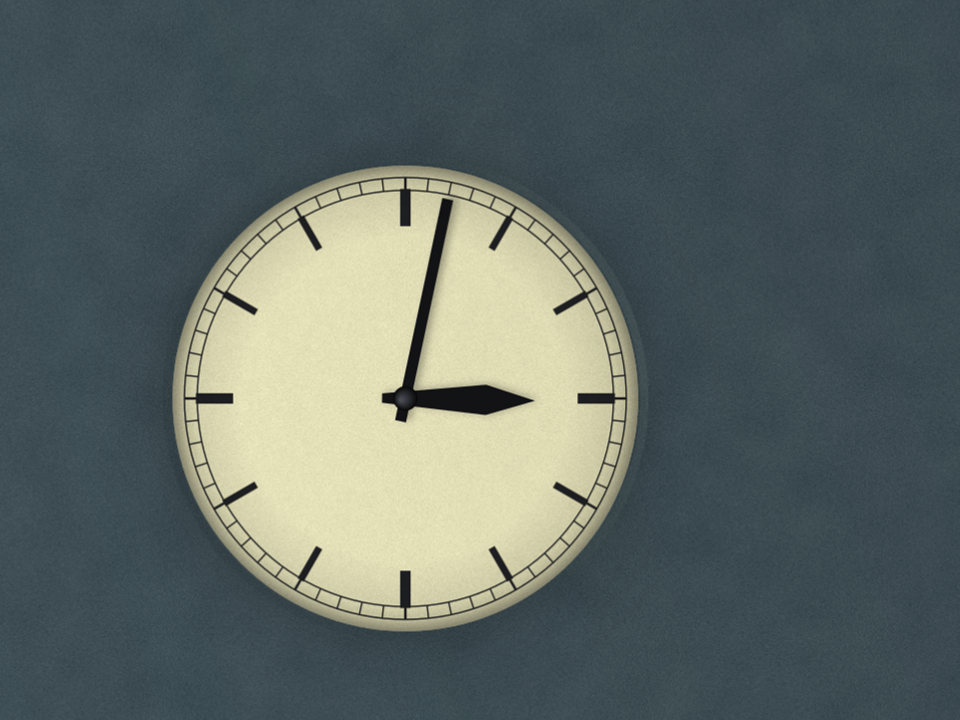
3:02
